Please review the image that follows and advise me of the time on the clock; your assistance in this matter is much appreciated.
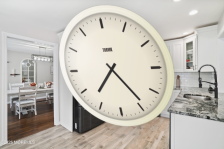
7:24
